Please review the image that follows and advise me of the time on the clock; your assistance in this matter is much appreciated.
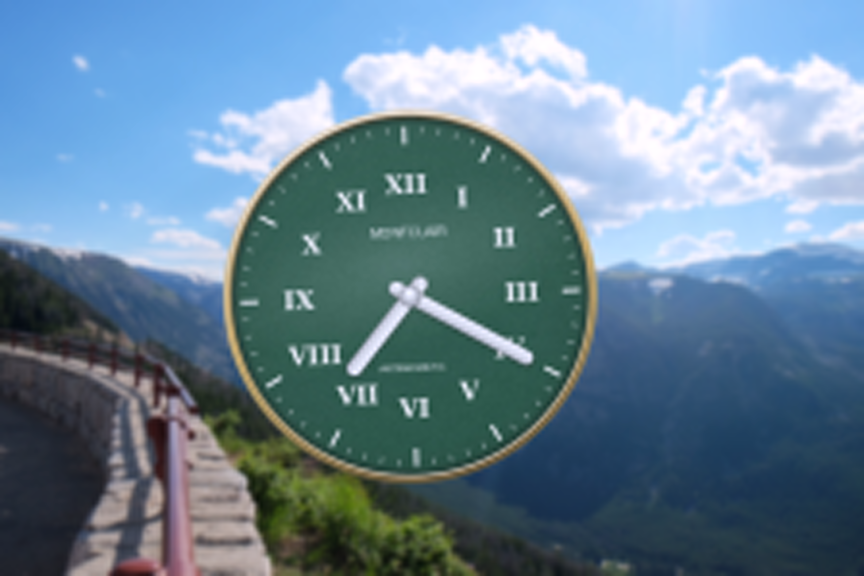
7:20
